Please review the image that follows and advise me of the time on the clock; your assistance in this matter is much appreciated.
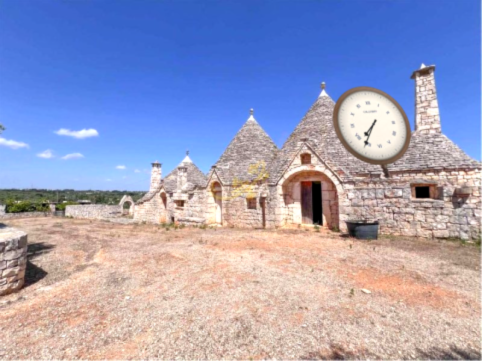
7:36
